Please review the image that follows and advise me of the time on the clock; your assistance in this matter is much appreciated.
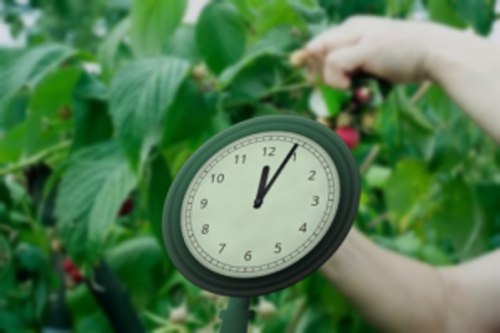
12:04
